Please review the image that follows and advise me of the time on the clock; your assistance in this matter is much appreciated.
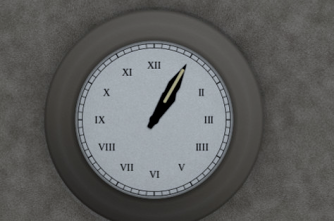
1:05
